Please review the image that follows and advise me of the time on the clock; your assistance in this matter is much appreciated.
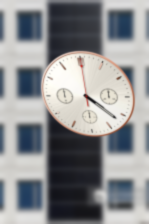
4:22
